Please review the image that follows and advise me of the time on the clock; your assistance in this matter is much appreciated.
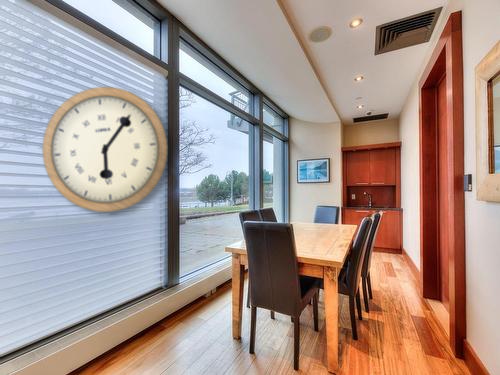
6:07
